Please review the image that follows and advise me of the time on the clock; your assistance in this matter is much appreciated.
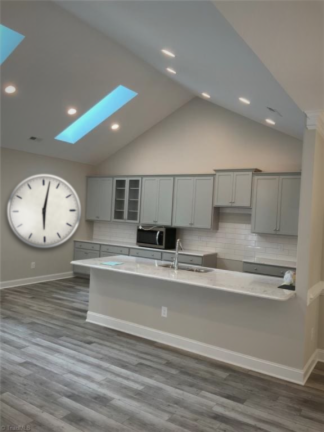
6:02
